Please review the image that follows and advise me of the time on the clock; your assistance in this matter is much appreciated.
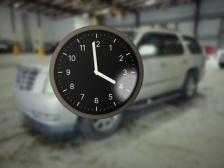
3:59
